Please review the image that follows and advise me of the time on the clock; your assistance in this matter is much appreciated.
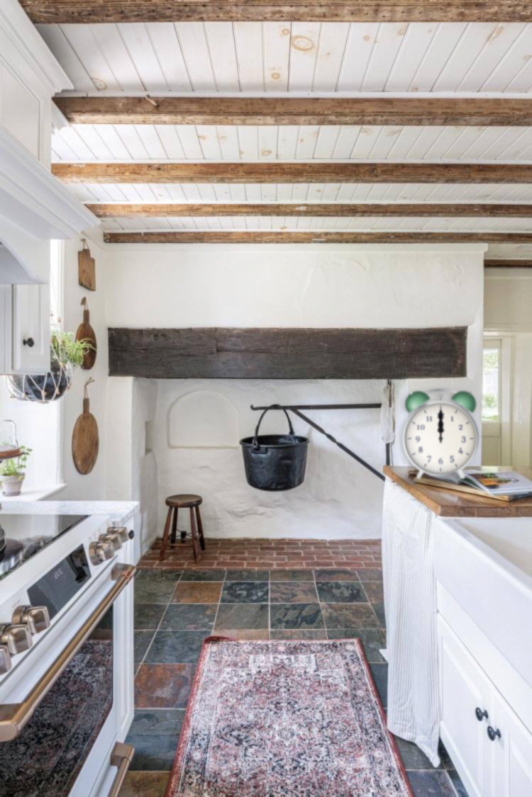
12:00
